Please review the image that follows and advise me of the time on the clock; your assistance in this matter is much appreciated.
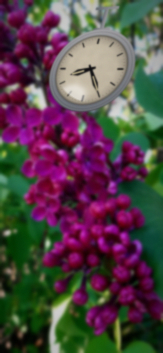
8:25
